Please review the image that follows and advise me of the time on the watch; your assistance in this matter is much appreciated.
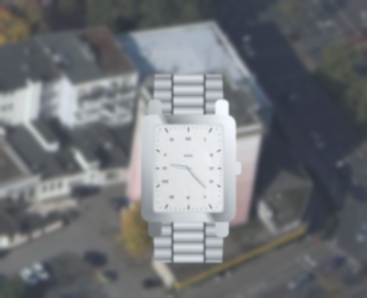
9:23
